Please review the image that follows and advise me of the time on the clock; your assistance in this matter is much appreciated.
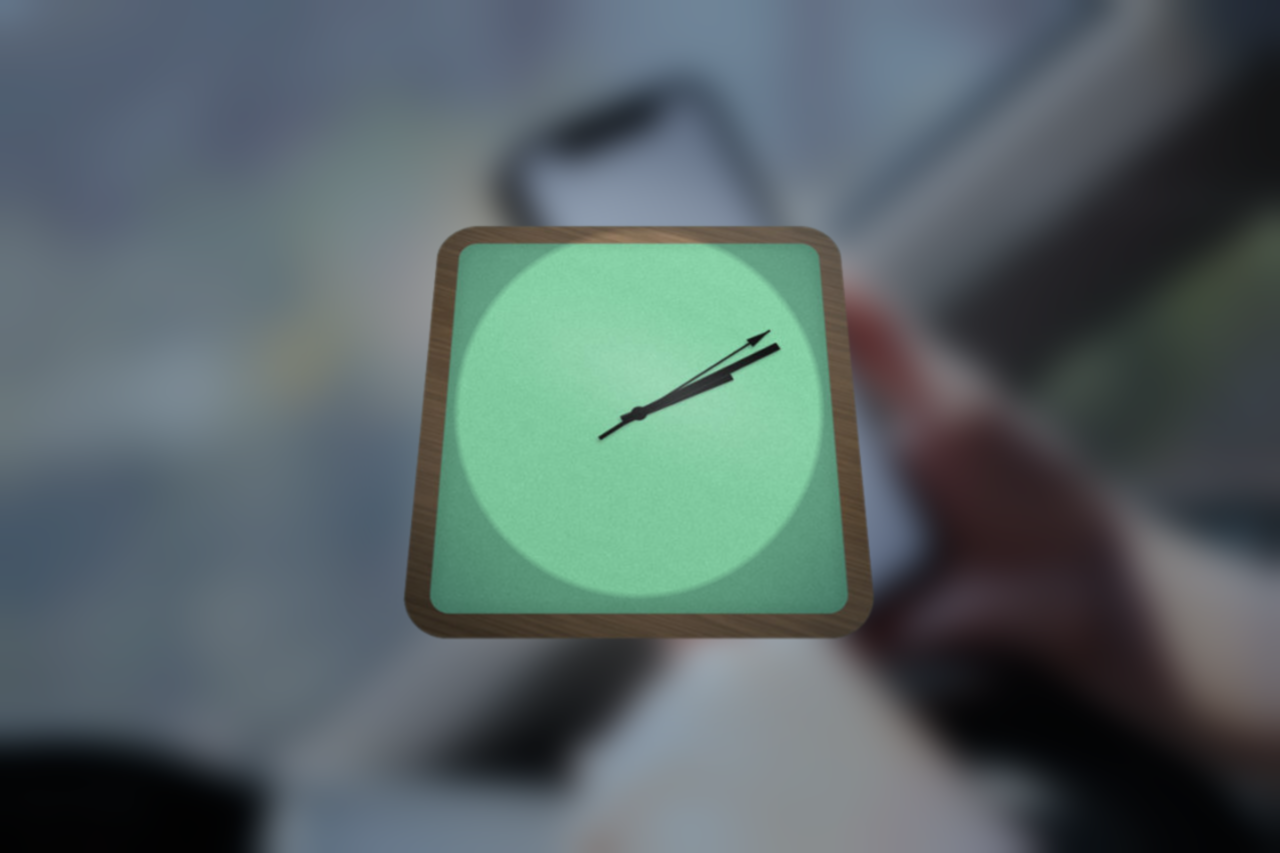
2:10:09
